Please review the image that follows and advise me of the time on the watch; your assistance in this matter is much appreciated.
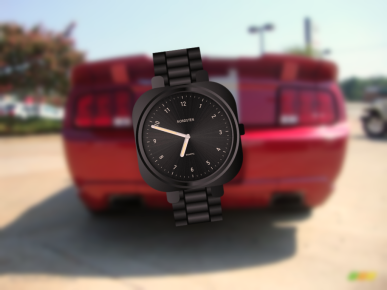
6:49
